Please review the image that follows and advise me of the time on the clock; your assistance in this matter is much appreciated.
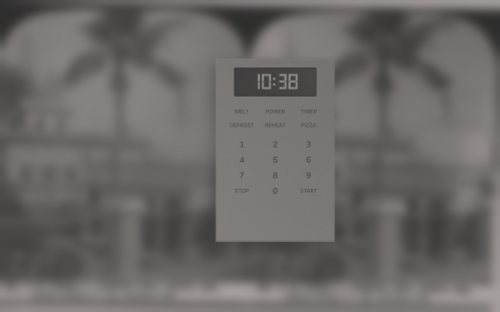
10:38
